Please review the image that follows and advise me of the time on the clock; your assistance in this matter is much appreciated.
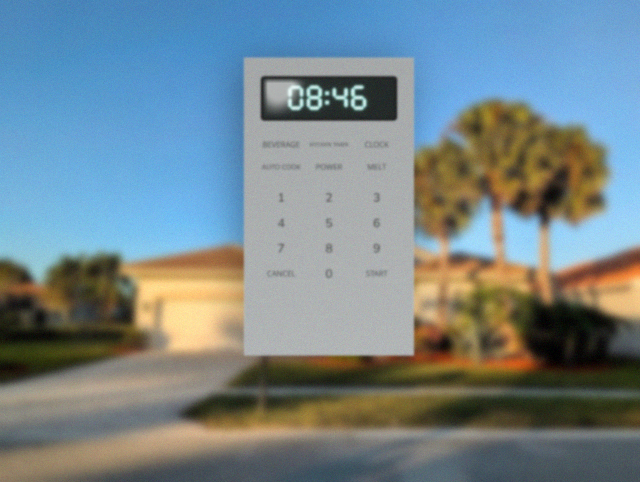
8:46
